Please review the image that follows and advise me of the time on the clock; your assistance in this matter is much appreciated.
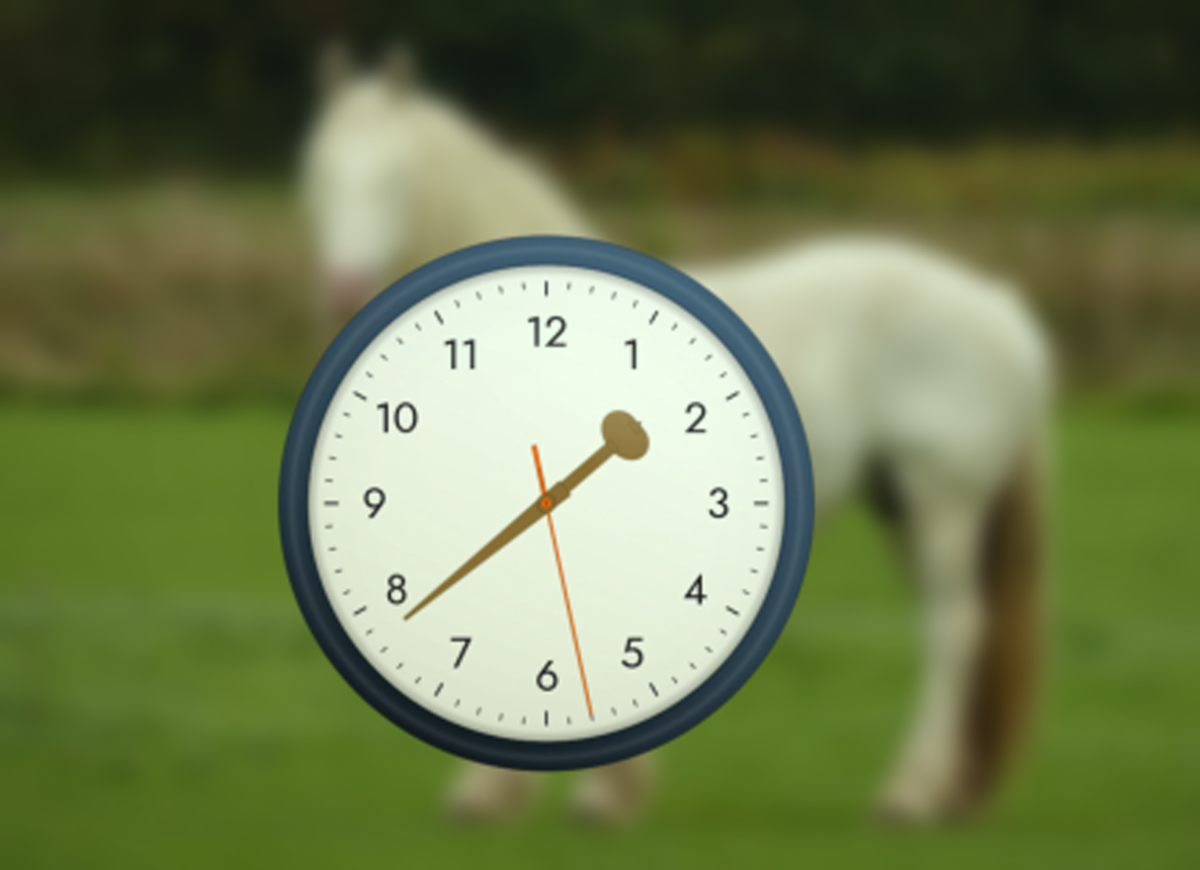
1:38:28
